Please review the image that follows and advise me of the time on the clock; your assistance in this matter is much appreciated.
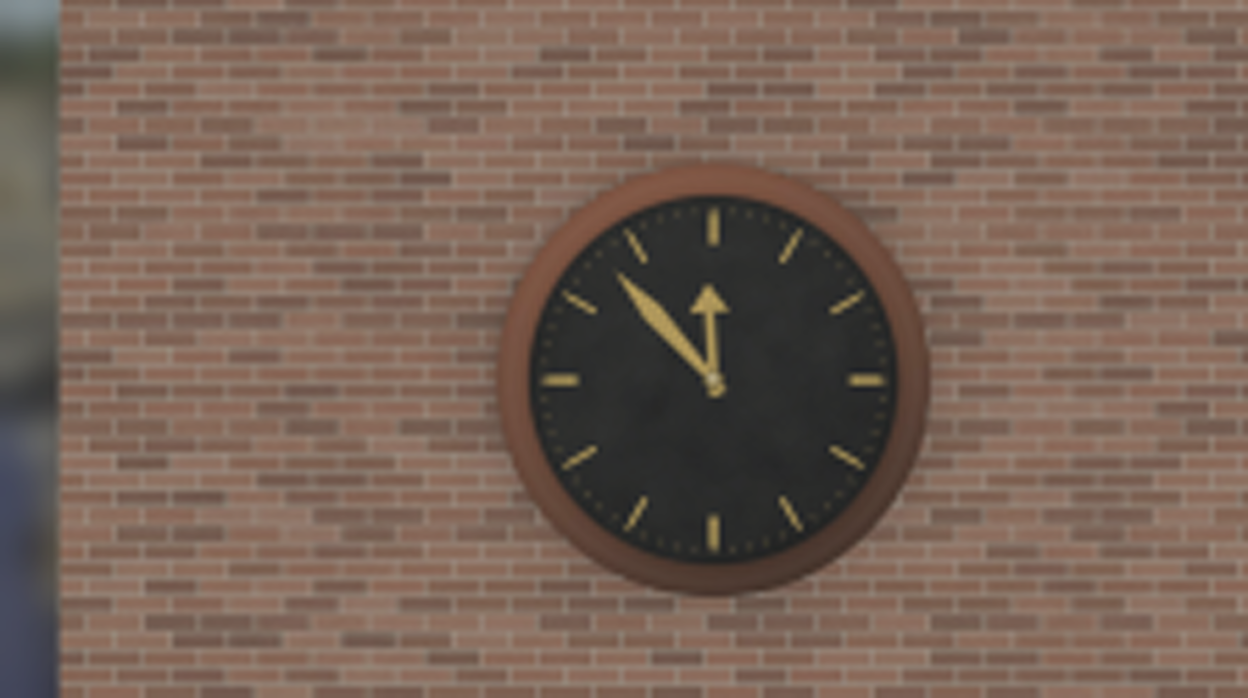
11:53
